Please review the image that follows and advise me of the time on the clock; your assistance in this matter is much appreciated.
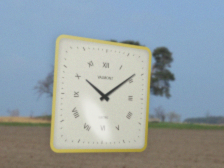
10:09
